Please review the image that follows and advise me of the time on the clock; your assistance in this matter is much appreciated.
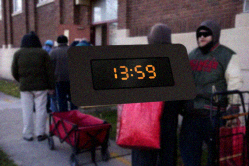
13:59
